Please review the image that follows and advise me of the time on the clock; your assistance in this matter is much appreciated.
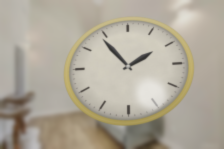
1:54
